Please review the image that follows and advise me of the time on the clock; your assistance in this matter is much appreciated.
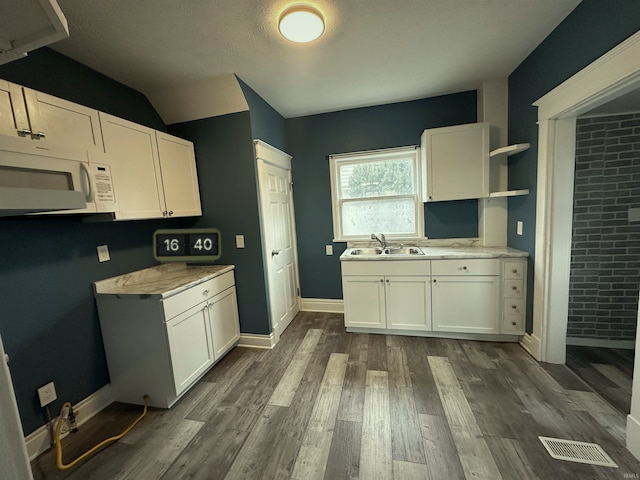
16:40
